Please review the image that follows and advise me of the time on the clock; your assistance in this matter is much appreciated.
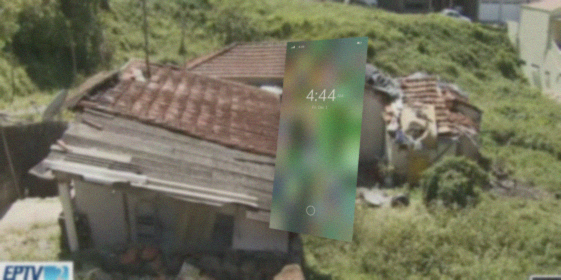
4:44
